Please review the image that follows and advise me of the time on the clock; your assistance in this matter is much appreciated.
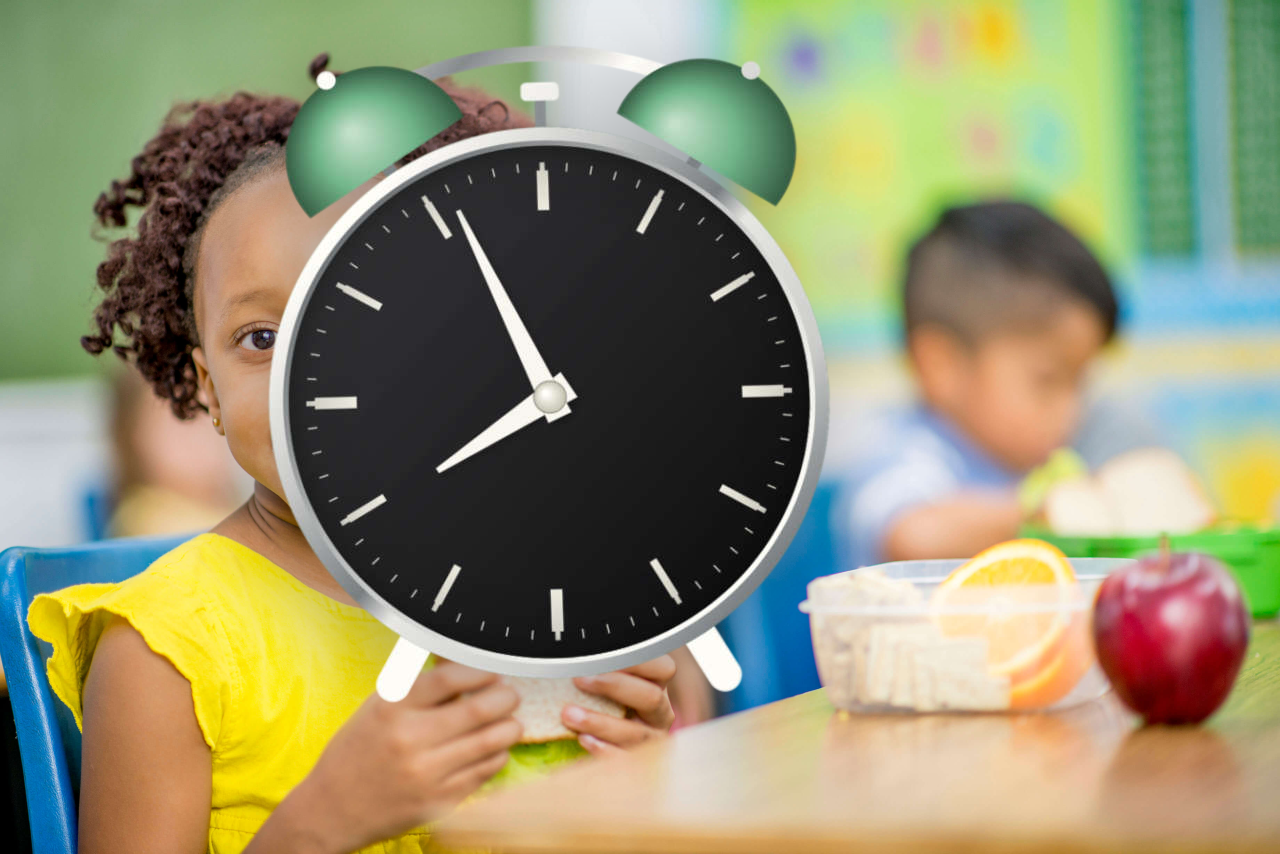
7:56
